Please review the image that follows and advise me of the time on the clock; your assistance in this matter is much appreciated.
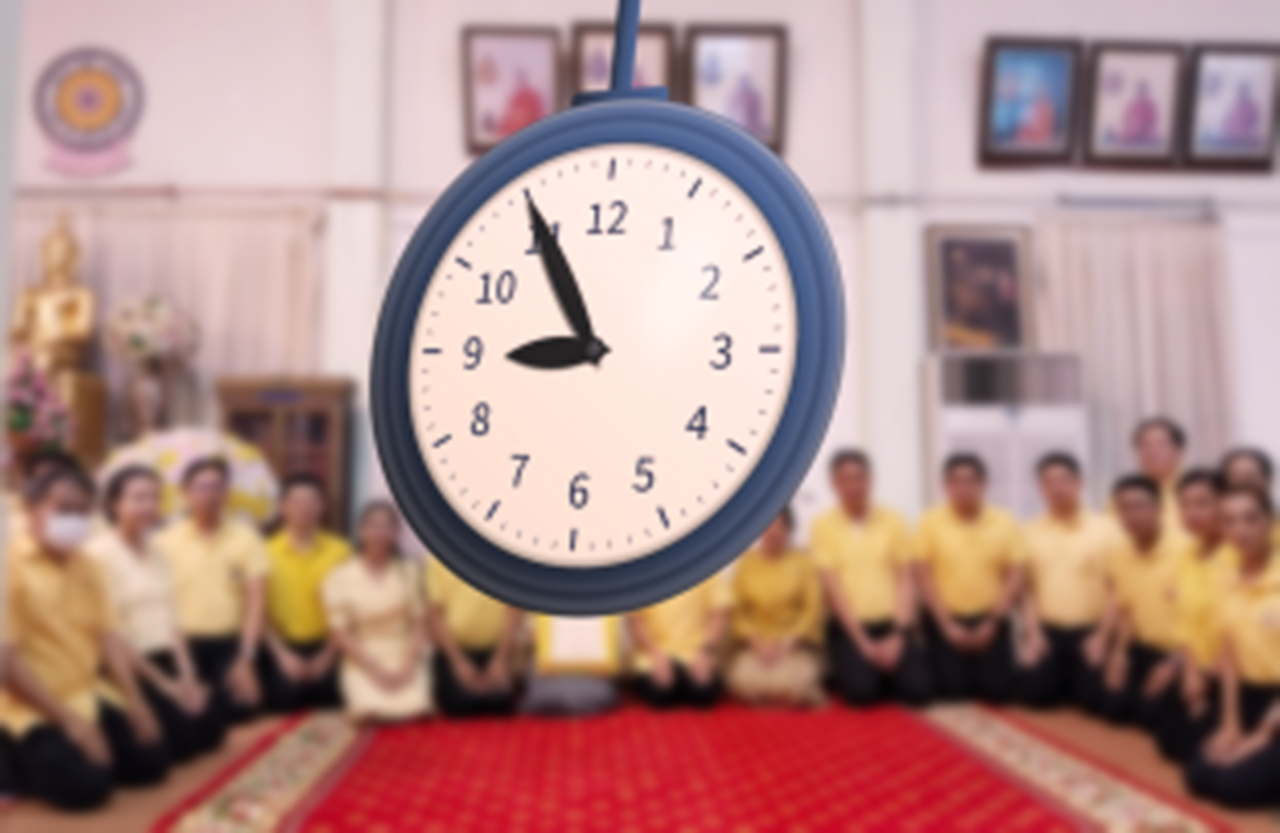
8:55
